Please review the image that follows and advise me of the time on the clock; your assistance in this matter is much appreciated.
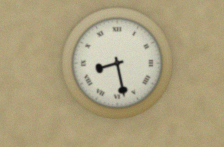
8:28
